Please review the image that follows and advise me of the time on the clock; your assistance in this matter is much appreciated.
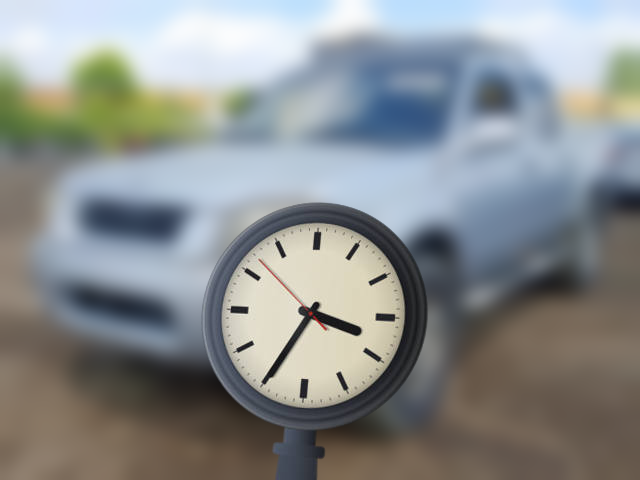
3:34:52
